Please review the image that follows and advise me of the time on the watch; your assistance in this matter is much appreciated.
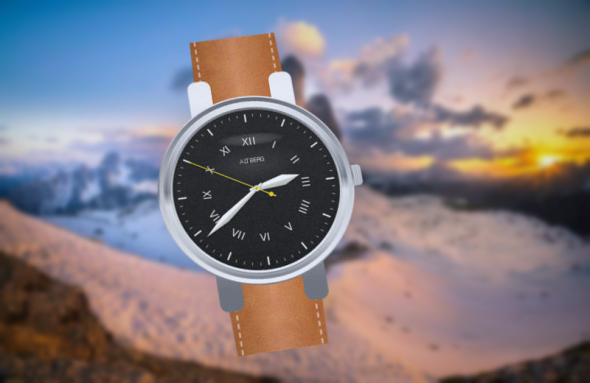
2:38:50
